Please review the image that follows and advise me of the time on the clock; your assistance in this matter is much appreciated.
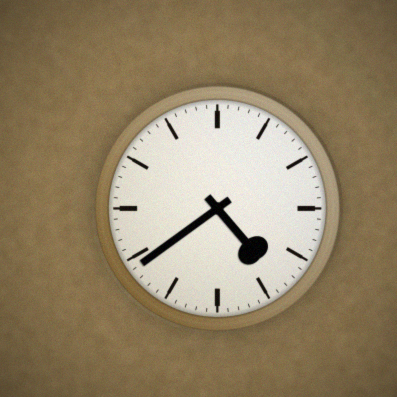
4:39
